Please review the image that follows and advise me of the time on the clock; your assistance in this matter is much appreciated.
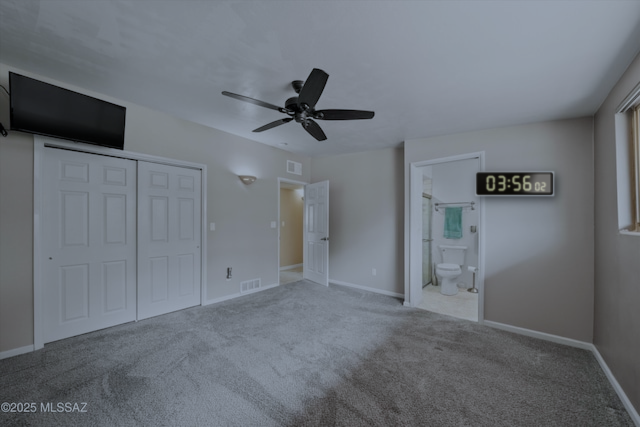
3:56
